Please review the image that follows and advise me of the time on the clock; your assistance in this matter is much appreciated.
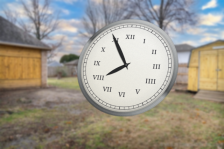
7:55
